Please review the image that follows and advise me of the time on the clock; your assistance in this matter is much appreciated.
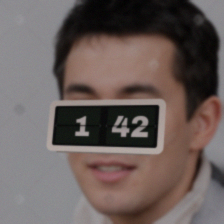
1:42
